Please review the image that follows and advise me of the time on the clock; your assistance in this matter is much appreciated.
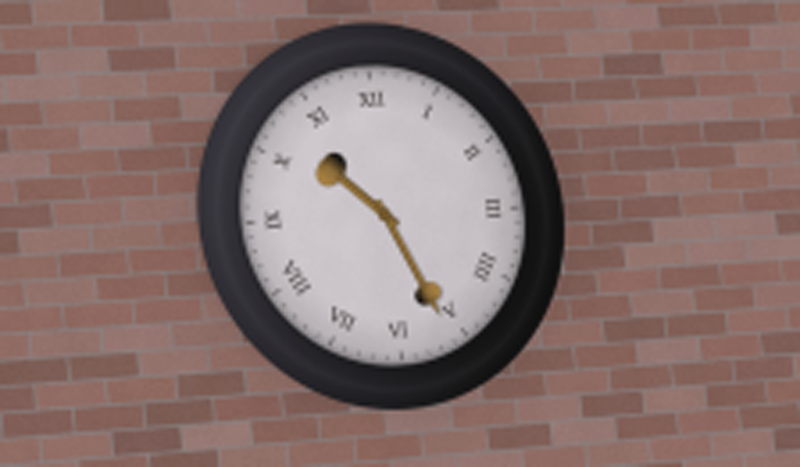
10:26
